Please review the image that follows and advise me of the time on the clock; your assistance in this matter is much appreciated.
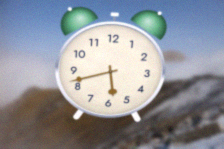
5:42
